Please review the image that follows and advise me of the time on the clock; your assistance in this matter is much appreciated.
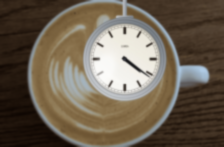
4:21
